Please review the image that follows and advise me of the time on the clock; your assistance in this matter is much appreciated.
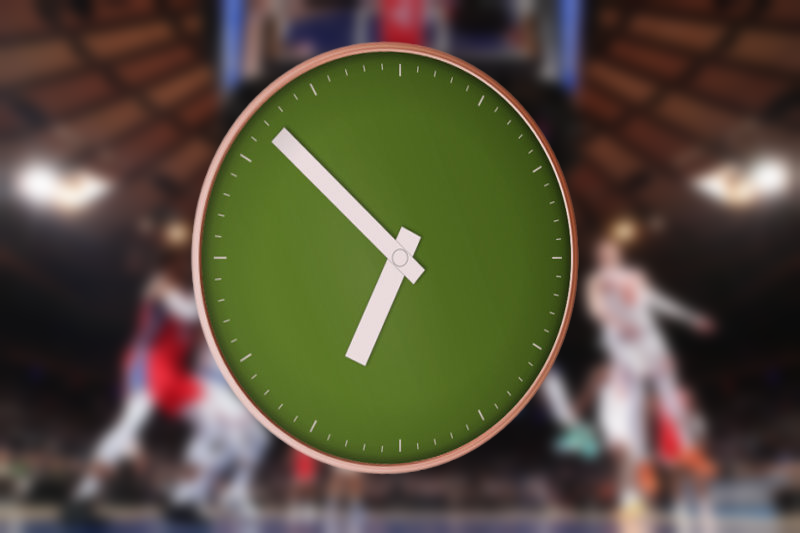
6:52
